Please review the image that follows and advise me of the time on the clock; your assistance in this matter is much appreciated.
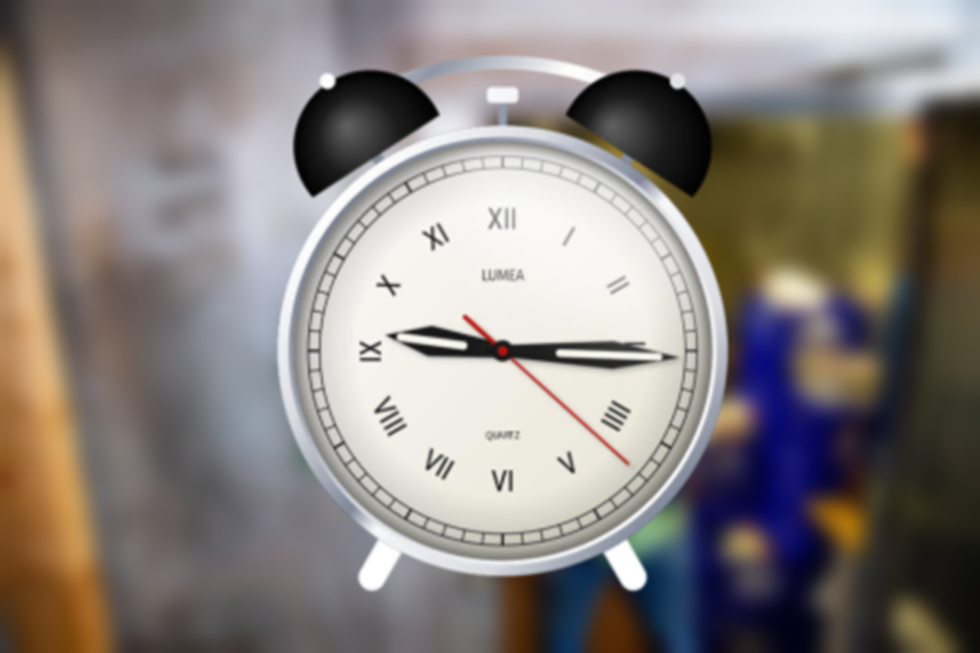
9:15:22
